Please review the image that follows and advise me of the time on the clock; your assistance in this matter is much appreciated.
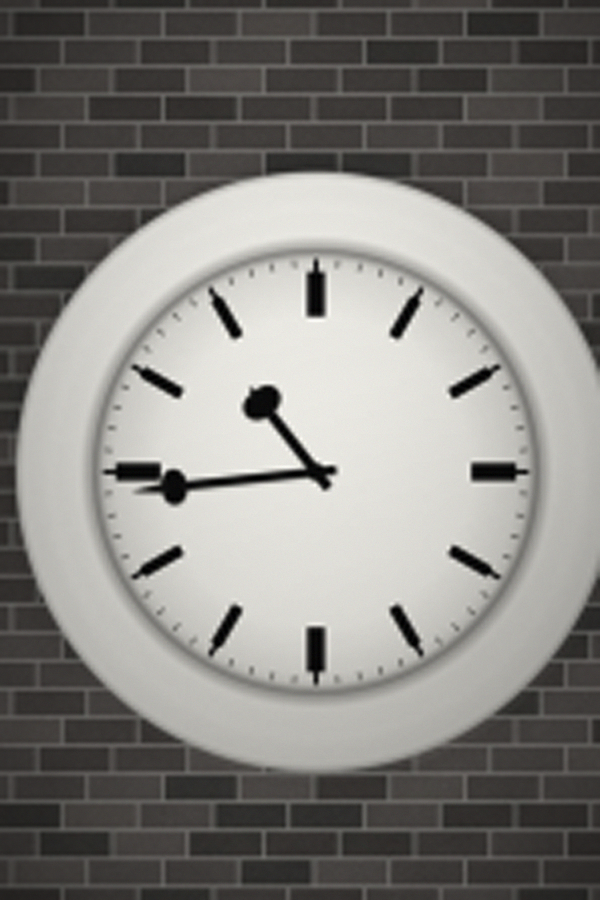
10:44
